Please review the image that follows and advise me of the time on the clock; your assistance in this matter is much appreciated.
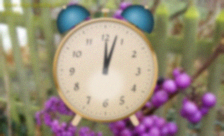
12:03
